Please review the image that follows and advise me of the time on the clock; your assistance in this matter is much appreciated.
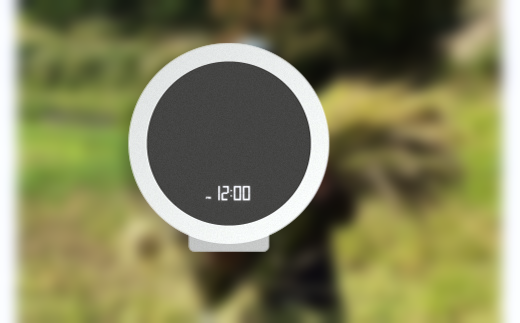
12:00
